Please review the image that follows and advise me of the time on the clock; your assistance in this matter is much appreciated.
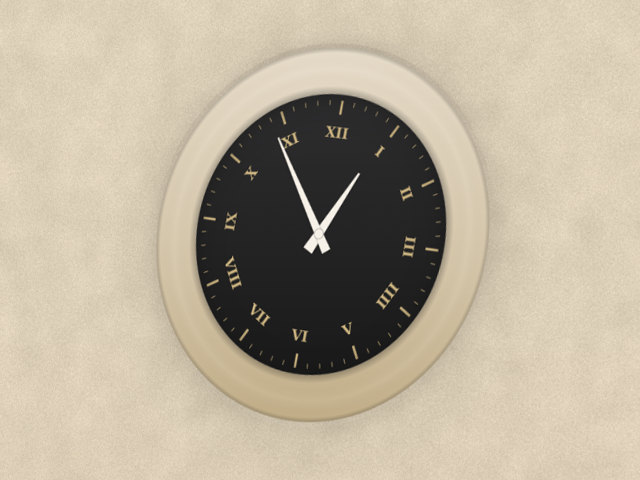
12:54
